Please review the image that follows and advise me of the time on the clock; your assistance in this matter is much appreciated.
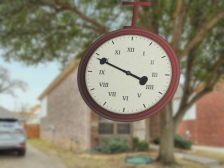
3:49
